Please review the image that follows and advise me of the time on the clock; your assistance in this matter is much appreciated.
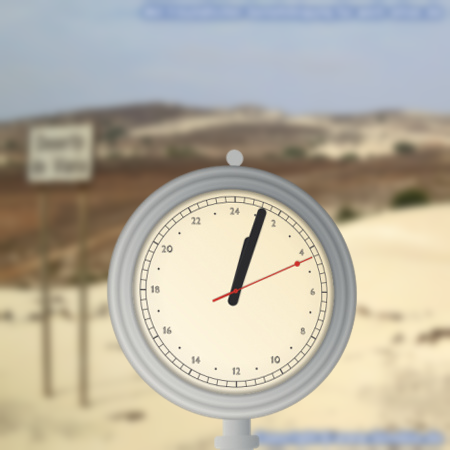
1:03:11
